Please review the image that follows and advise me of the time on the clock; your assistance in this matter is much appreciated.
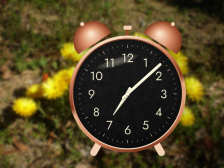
7:08
